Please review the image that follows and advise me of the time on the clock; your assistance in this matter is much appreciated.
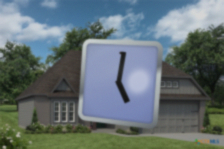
5:01
